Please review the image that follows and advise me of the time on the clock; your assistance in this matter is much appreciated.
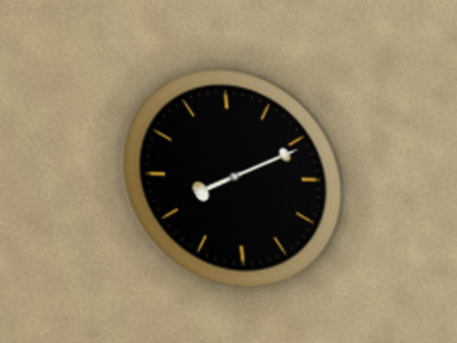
8:11
